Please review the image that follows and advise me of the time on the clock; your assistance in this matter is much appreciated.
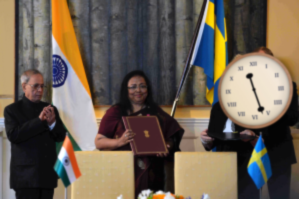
11:27
